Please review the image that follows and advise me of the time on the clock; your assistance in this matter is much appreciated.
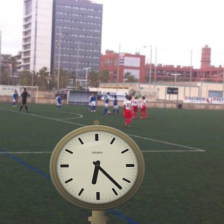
6:23
